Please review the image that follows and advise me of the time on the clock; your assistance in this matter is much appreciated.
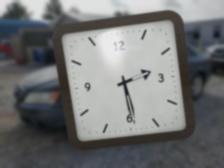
2:29
